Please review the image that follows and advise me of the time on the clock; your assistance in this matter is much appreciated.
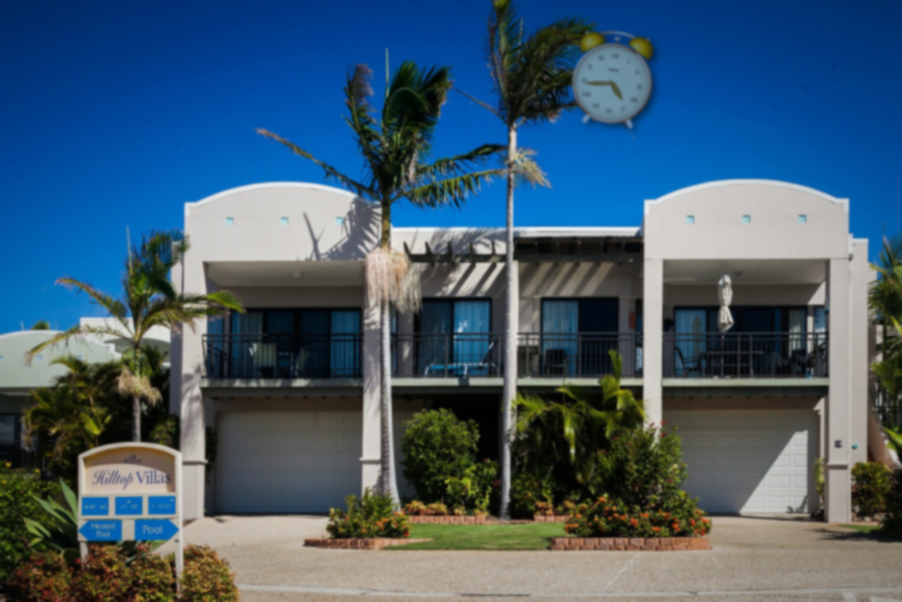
4:44
